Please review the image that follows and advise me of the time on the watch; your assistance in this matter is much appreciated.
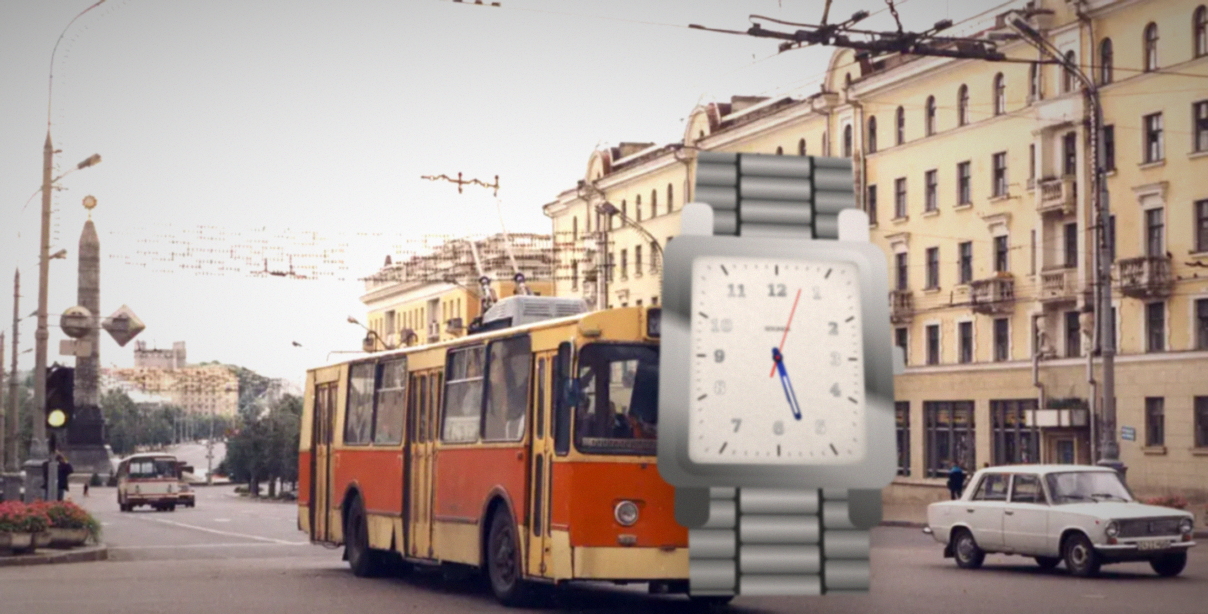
5:27:03
